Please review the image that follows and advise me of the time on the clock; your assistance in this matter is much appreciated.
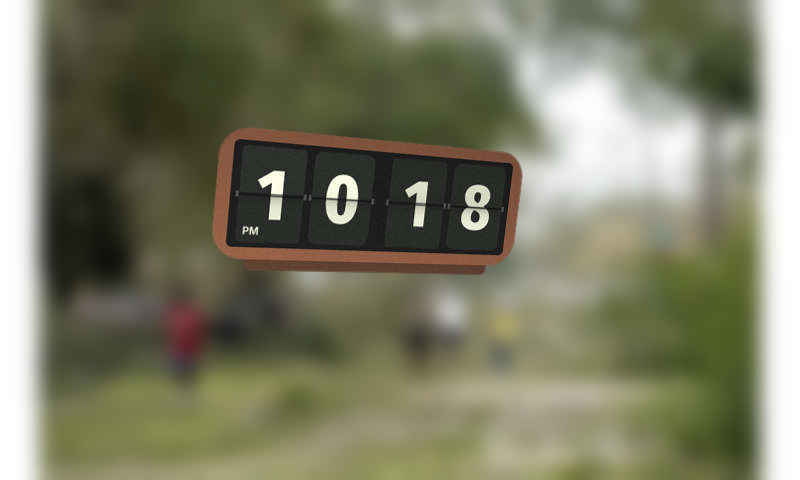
10:18
